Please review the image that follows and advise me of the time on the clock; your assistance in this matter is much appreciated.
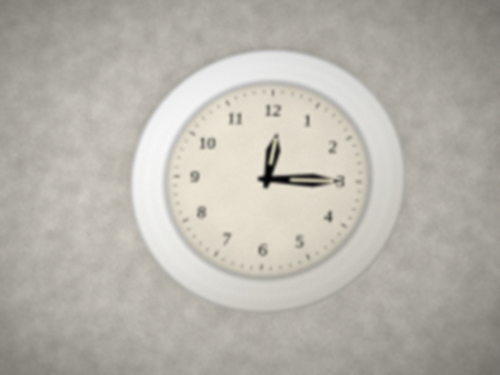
12:15
